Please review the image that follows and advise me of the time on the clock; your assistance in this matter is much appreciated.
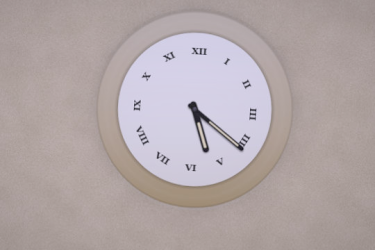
5:21
